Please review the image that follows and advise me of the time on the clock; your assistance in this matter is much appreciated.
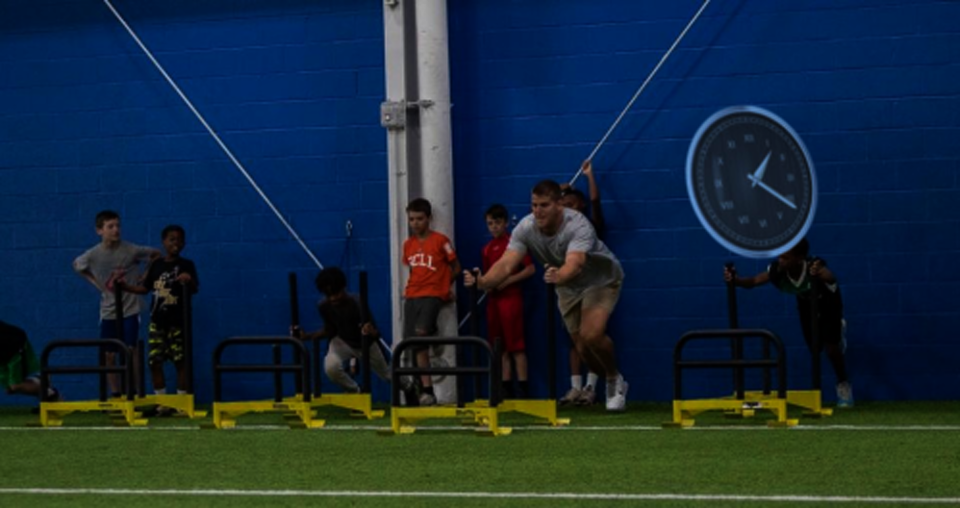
1:21
